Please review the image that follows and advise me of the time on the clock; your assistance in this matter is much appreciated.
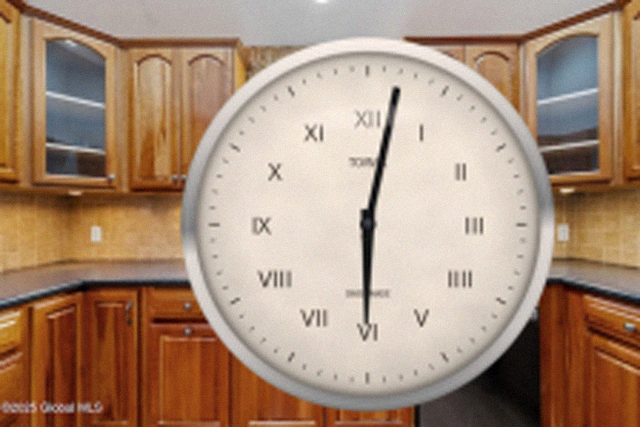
6:02
